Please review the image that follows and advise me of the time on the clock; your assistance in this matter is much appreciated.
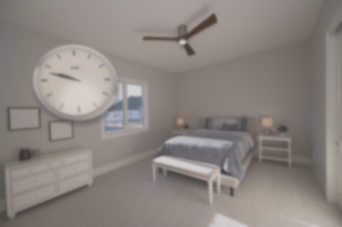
9:48
